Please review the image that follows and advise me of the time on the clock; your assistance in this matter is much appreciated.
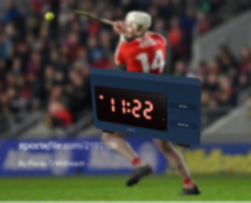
11:22
